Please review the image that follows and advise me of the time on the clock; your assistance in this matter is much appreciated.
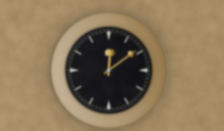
12:09
